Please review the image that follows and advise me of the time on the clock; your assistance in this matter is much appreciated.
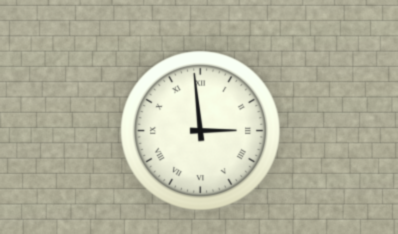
2:59
